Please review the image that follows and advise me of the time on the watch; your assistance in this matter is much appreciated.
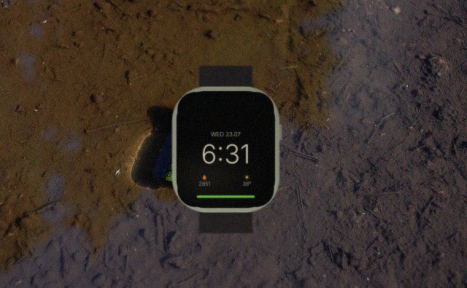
6:31
